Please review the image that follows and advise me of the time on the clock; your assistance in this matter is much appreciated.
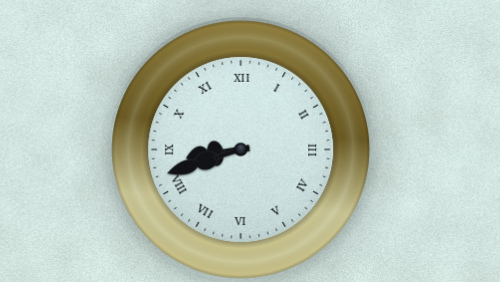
8:42
